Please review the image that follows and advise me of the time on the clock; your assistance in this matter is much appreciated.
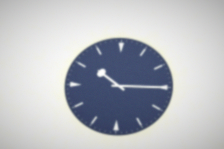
10:15
